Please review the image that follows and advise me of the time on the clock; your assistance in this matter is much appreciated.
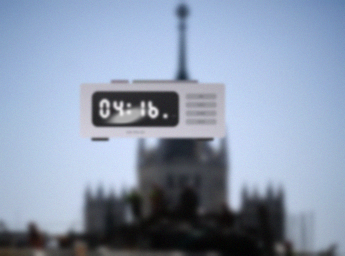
4:16
